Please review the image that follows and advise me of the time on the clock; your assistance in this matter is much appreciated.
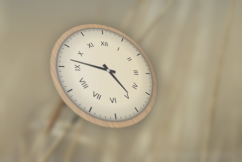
4:47
